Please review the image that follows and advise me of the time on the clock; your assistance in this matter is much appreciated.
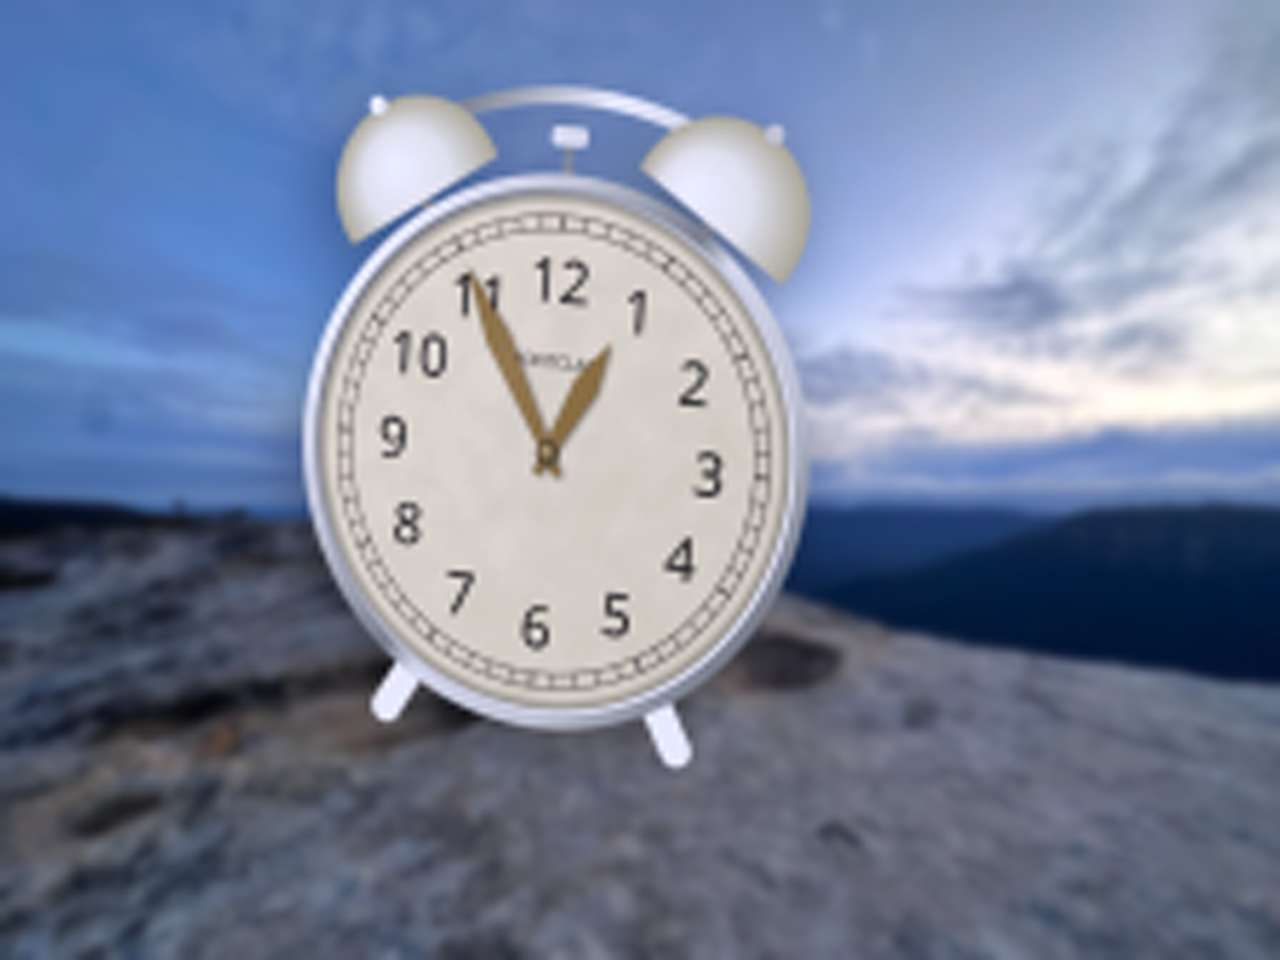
12:55
